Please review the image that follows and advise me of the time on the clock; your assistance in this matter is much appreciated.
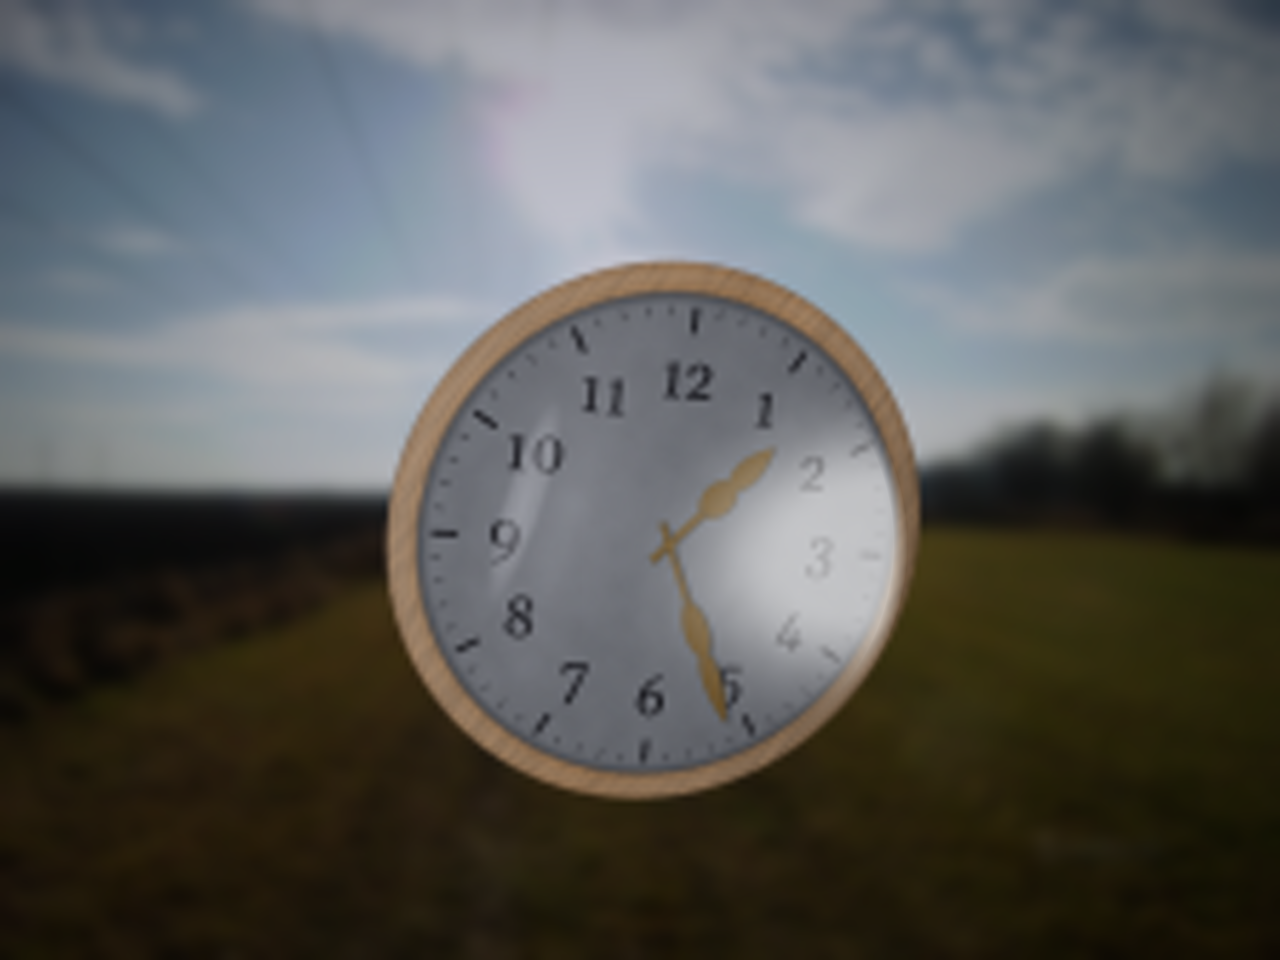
1:26
